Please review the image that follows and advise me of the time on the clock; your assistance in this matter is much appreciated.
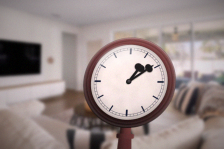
1:09
